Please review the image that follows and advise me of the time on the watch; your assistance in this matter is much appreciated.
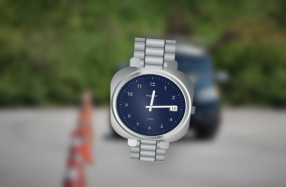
12:14
